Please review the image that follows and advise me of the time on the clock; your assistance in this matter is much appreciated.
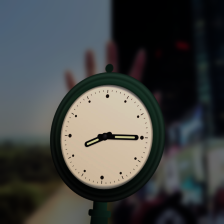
8:15
